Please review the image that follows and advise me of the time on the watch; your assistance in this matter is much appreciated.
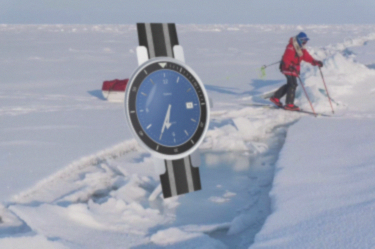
6:35
